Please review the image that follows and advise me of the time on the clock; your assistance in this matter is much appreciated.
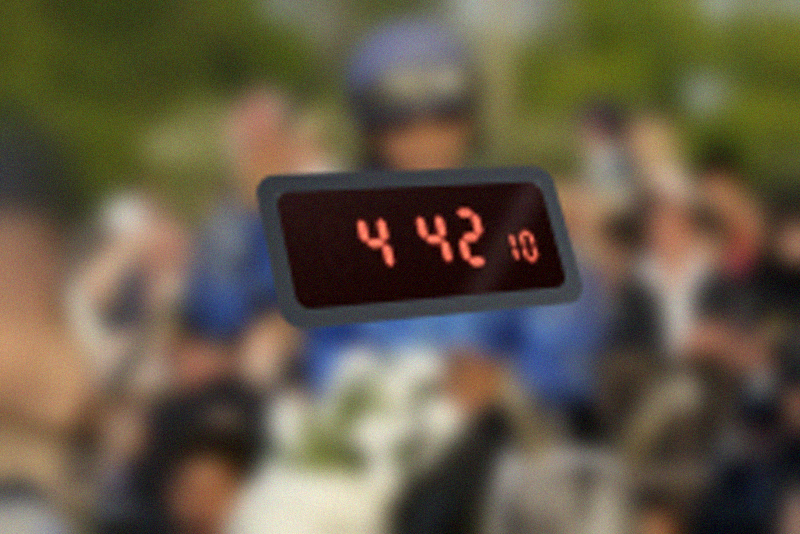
4:42:10
